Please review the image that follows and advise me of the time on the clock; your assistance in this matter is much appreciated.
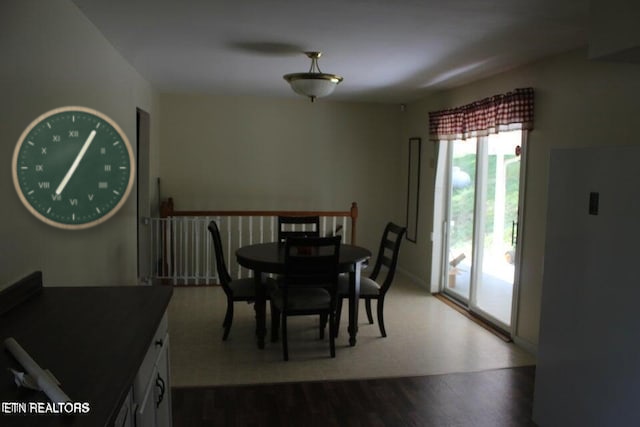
7:05
